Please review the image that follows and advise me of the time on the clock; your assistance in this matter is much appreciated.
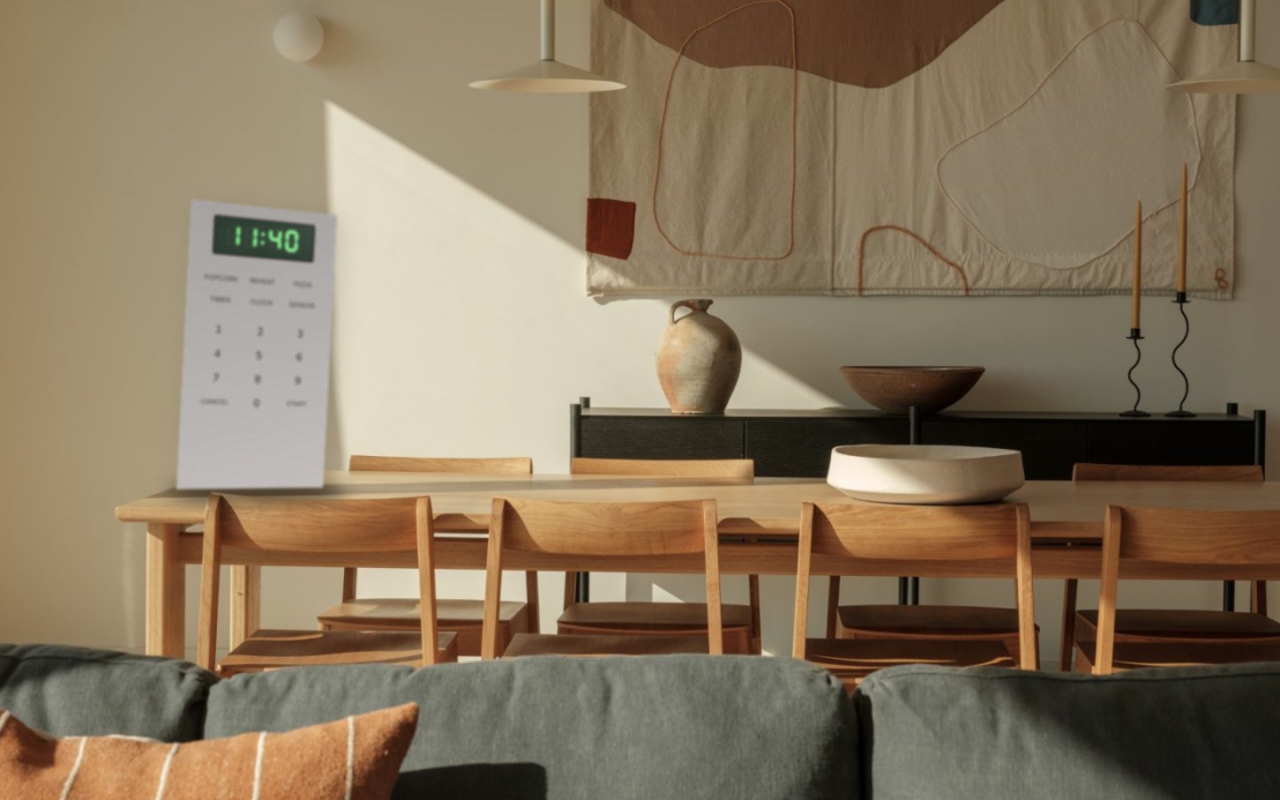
11:40
